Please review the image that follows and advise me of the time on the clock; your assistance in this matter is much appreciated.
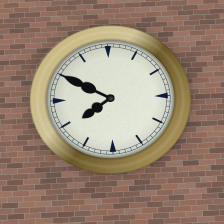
7:50
